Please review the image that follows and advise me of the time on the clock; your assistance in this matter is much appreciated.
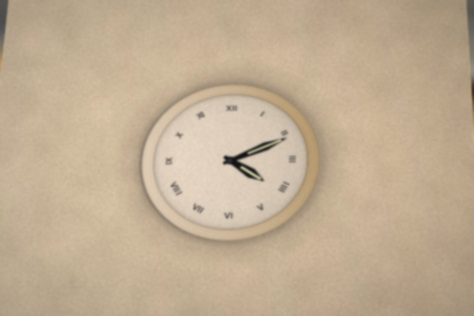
4:11
